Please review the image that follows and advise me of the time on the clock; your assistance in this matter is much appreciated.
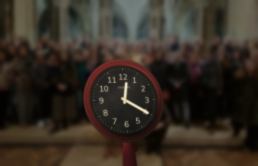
12:20
